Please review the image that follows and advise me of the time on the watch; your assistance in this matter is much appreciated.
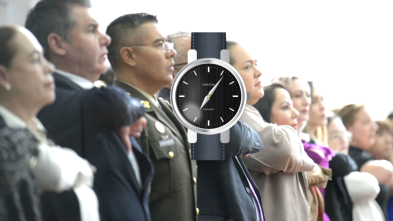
7:06
